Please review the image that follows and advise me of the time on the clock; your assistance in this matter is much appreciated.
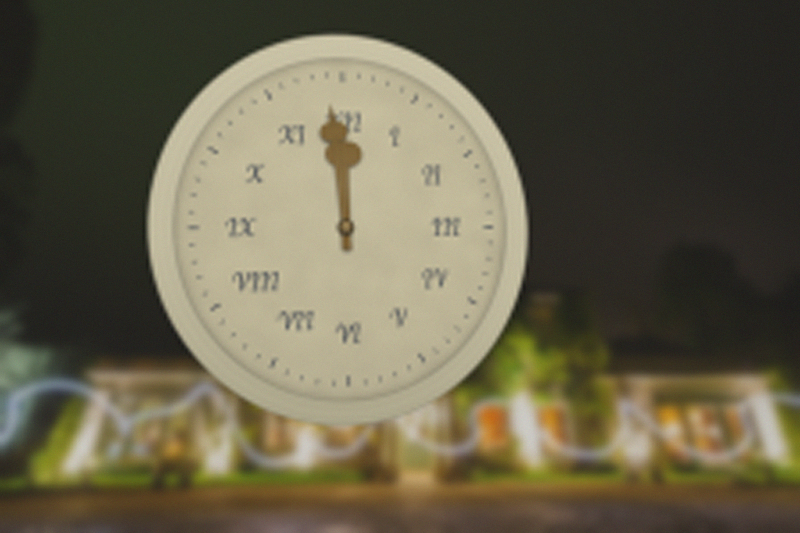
11:59
